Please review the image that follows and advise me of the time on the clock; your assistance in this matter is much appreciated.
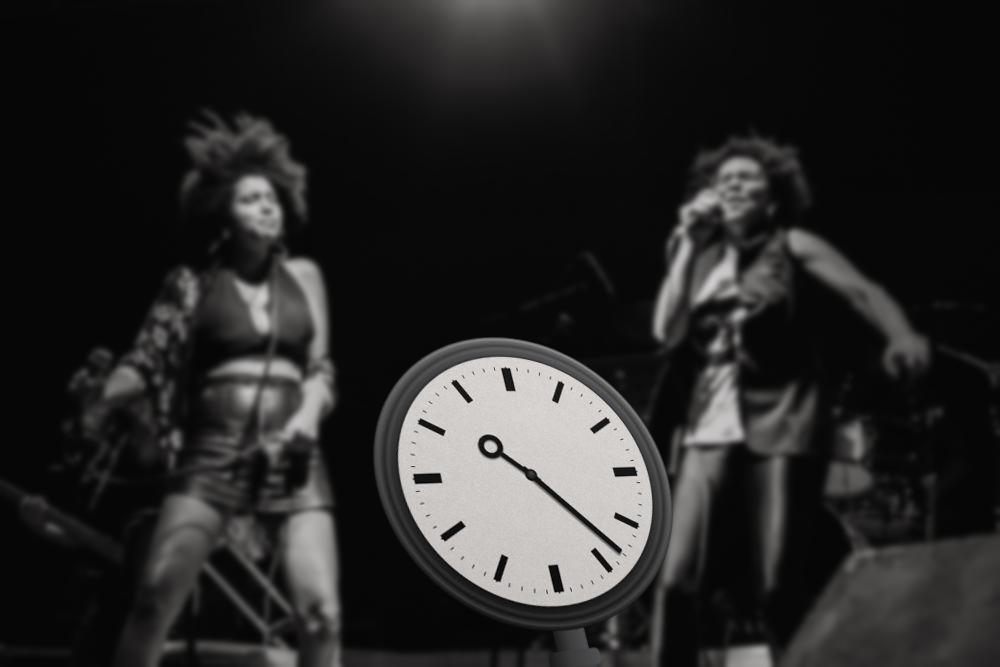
10:23
